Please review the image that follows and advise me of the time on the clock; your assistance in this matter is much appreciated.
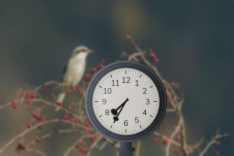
7:35
